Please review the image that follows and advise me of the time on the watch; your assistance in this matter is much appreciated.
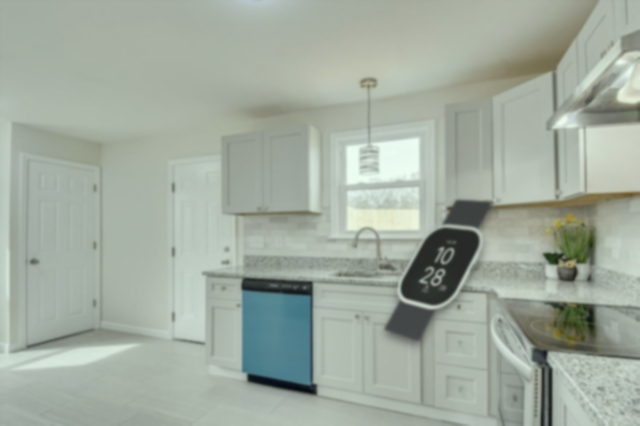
10:28
